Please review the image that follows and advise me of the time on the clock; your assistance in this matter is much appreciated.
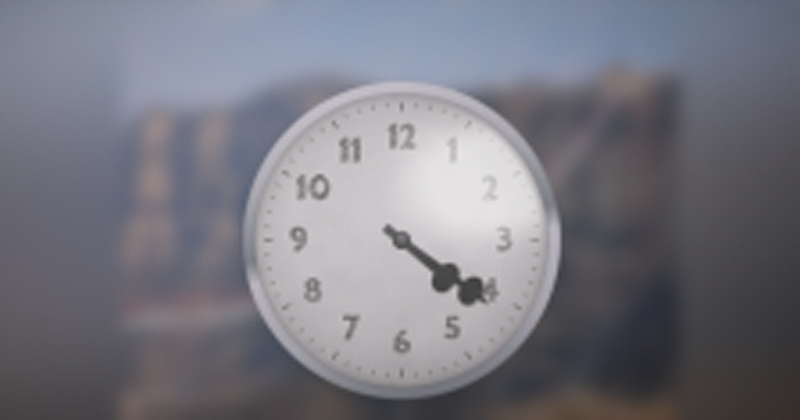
4:21
